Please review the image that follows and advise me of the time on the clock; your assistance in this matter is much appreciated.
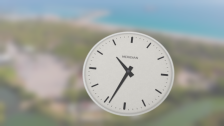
10:34
